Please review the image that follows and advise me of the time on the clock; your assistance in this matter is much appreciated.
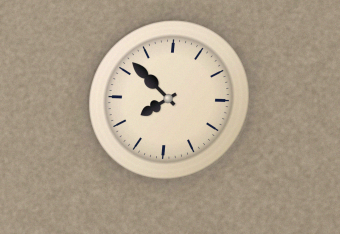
7:52
